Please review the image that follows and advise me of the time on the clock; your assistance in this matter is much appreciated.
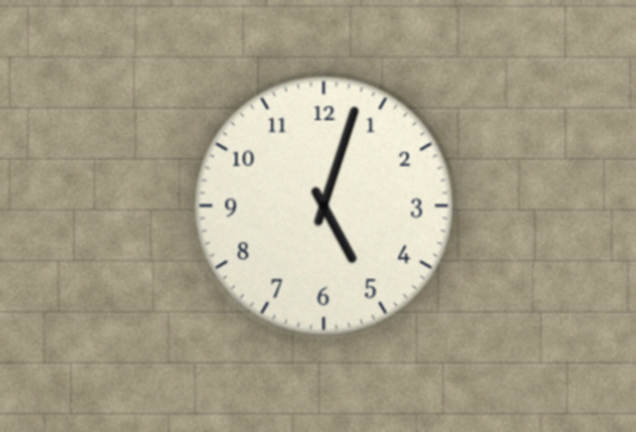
5:03
